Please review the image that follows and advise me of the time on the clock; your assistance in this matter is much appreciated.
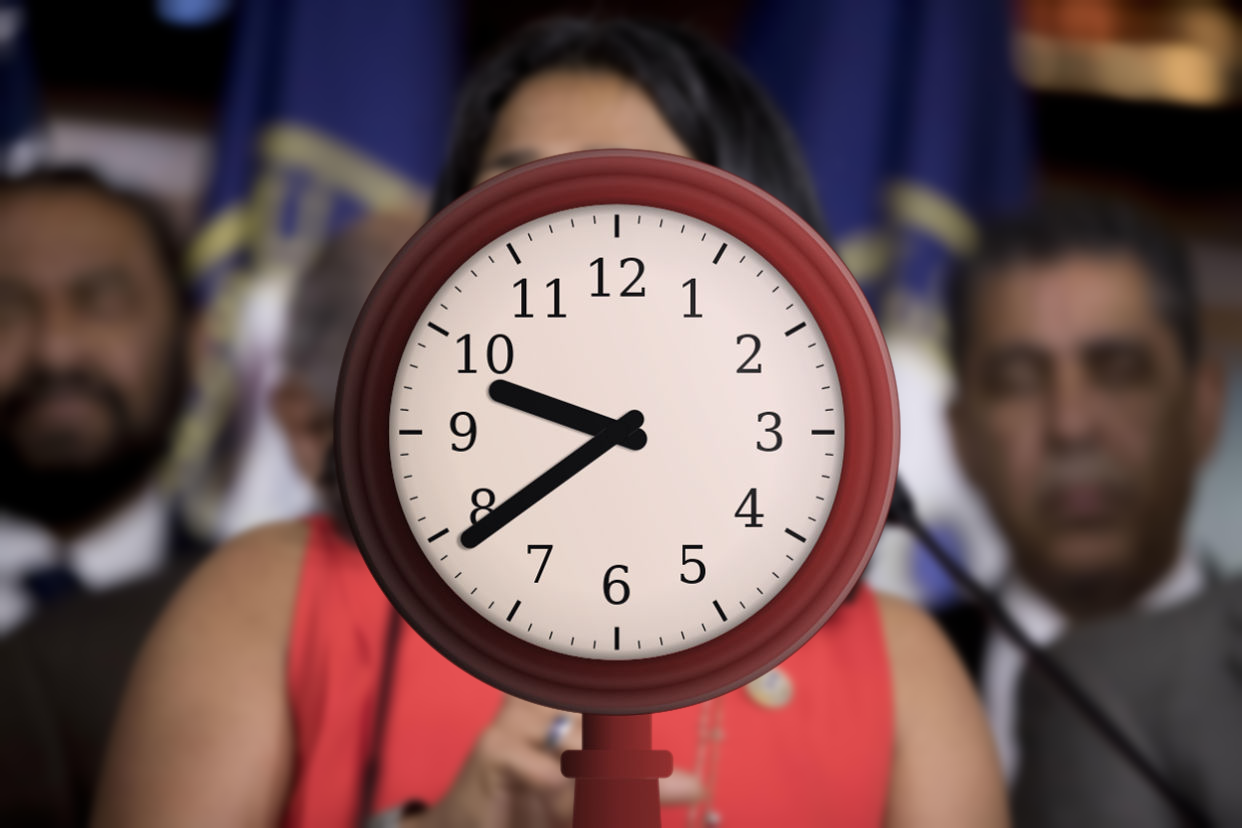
9:39
